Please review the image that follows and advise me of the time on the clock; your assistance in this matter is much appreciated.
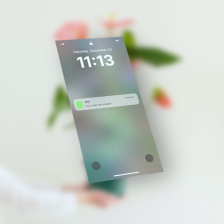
11:13
